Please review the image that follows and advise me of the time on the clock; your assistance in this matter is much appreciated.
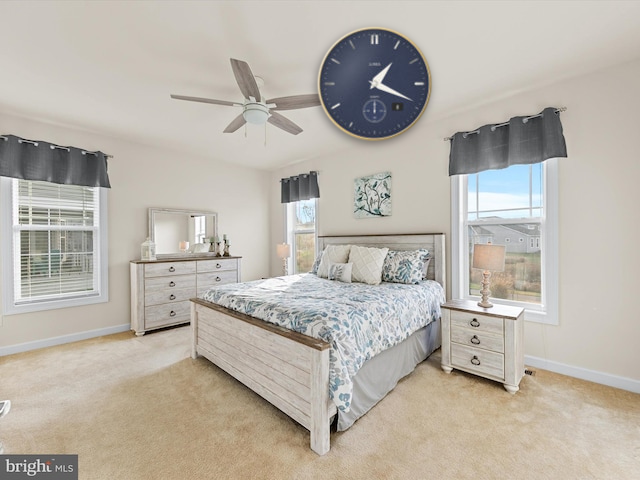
1:19
